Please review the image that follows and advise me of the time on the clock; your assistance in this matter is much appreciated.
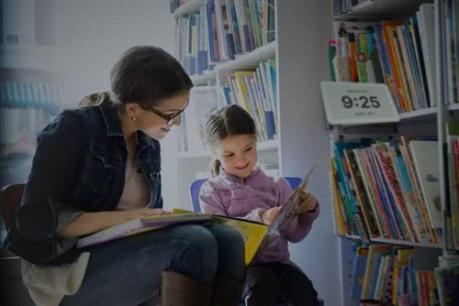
9:25
